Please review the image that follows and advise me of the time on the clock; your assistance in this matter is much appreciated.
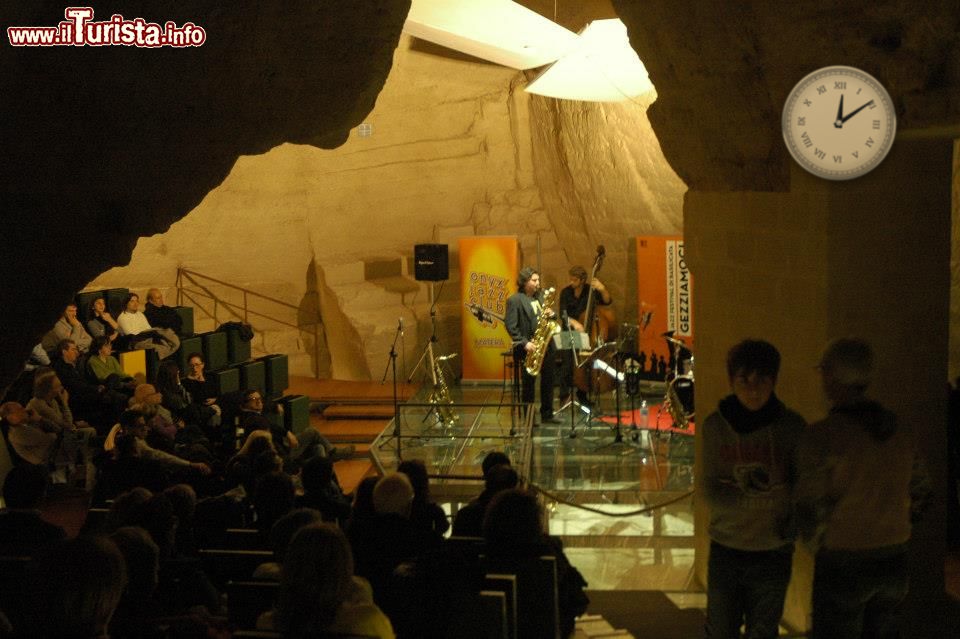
12:09
